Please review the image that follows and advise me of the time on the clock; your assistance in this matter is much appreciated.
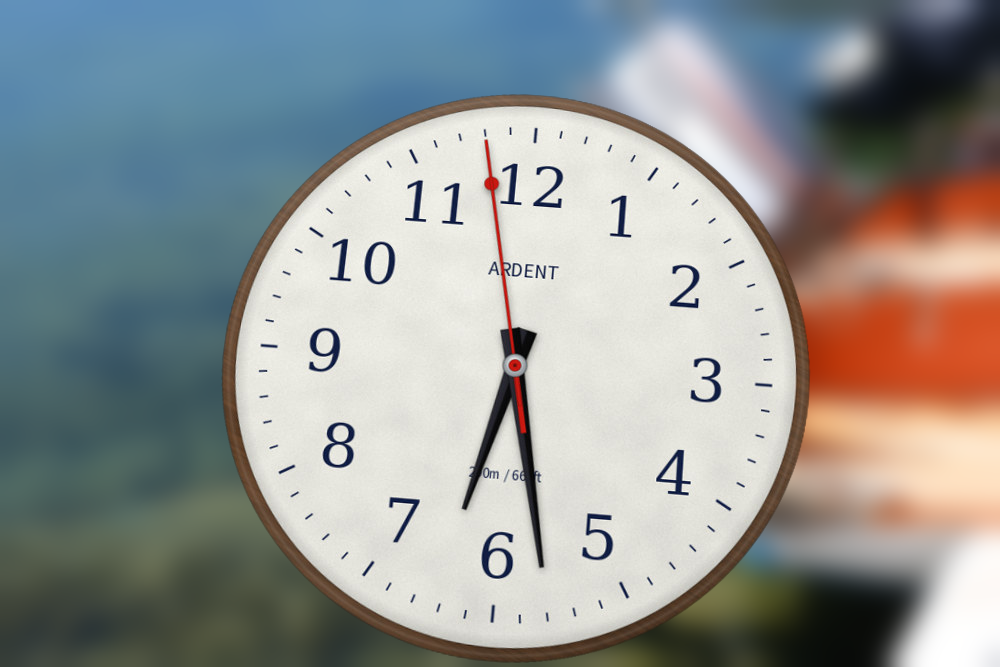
6:27:58
